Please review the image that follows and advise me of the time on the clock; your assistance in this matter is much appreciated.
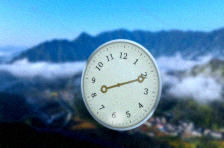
8:11
